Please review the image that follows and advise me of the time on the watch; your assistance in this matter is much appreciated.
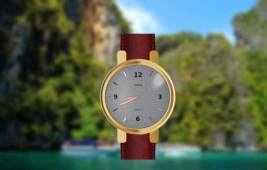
8:41
